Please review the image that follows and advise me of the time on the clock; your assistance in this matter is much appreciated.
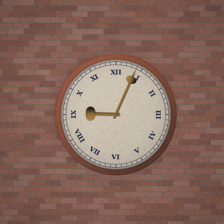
9:04
